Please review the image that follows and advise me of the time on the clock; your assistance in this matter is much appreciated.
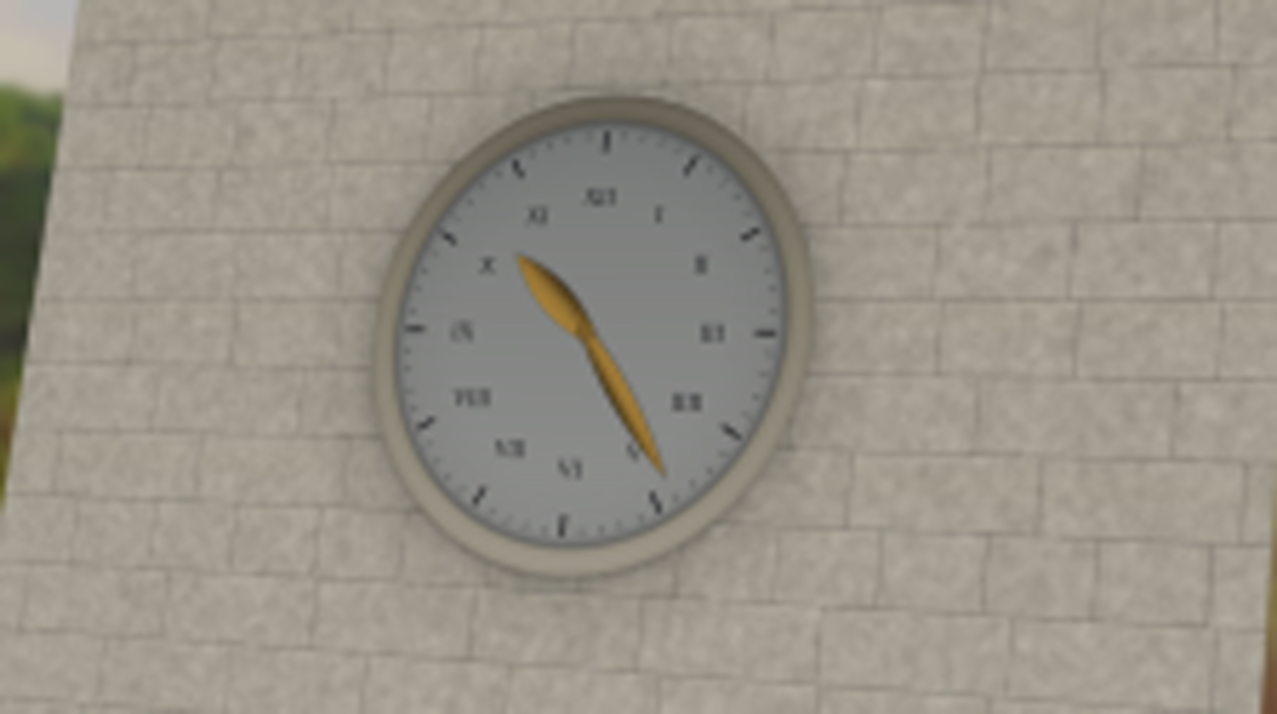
10:24
